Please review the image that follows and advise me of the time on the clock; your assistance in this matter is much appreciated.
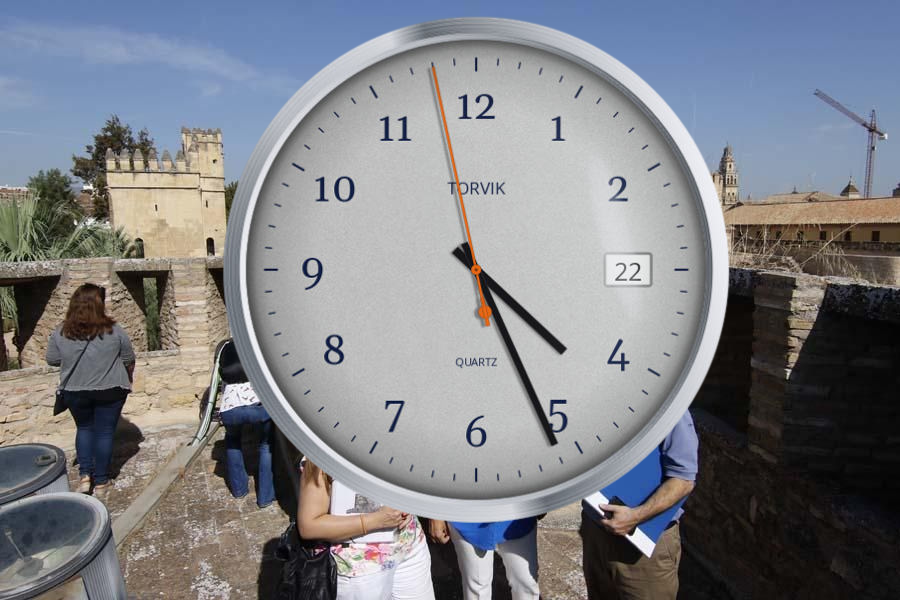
4:25:58
